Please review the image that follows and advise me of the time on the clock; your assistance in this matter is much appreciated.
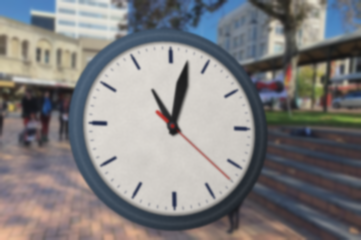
11:02:22
